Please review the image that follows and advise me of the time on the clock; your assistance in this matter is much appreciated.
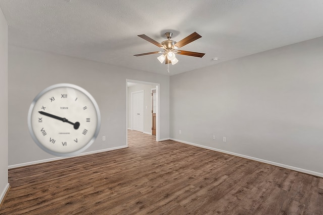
3:48
